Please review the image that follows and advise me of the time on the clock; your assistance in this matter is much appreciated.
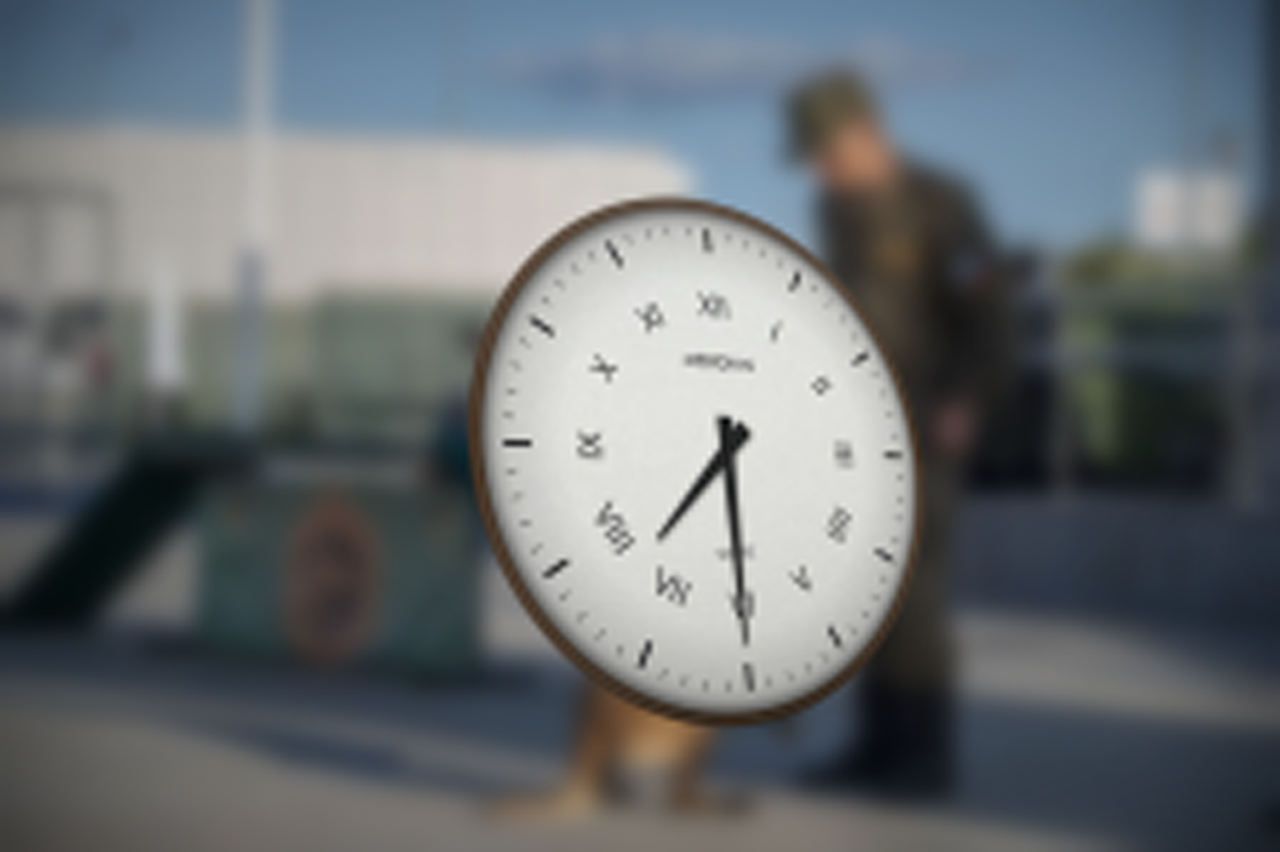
7:30
